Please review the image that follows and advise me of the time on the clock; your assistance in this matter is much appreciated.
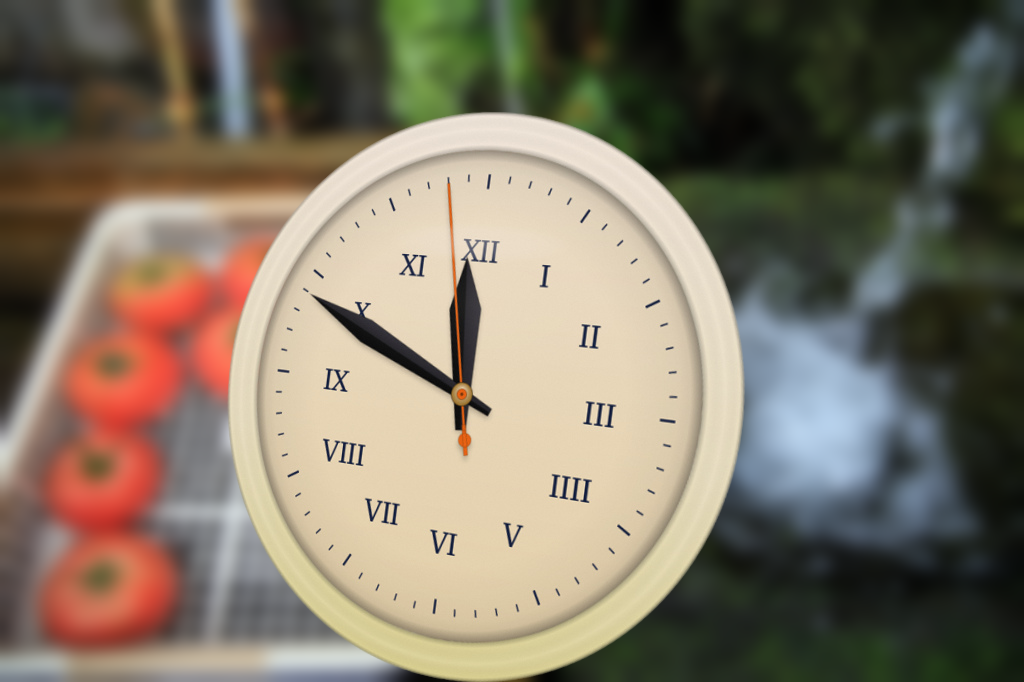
11:48:58
